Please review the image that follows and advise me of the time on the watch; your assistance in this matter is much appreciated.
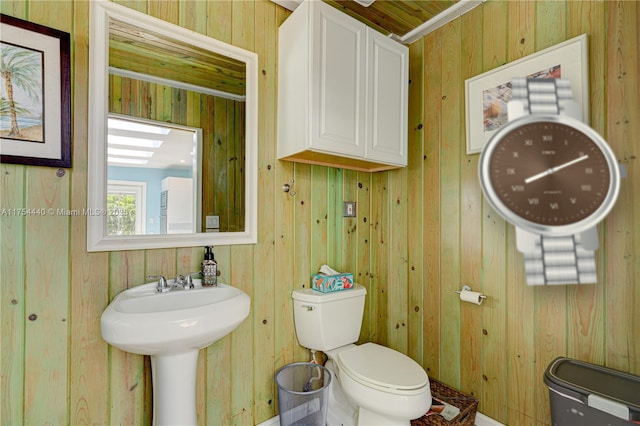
8:11
